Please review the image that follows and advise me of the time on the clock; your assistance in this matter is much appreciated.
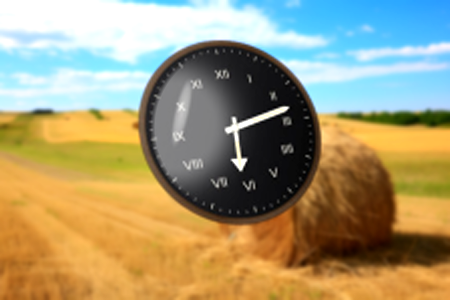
6:13
